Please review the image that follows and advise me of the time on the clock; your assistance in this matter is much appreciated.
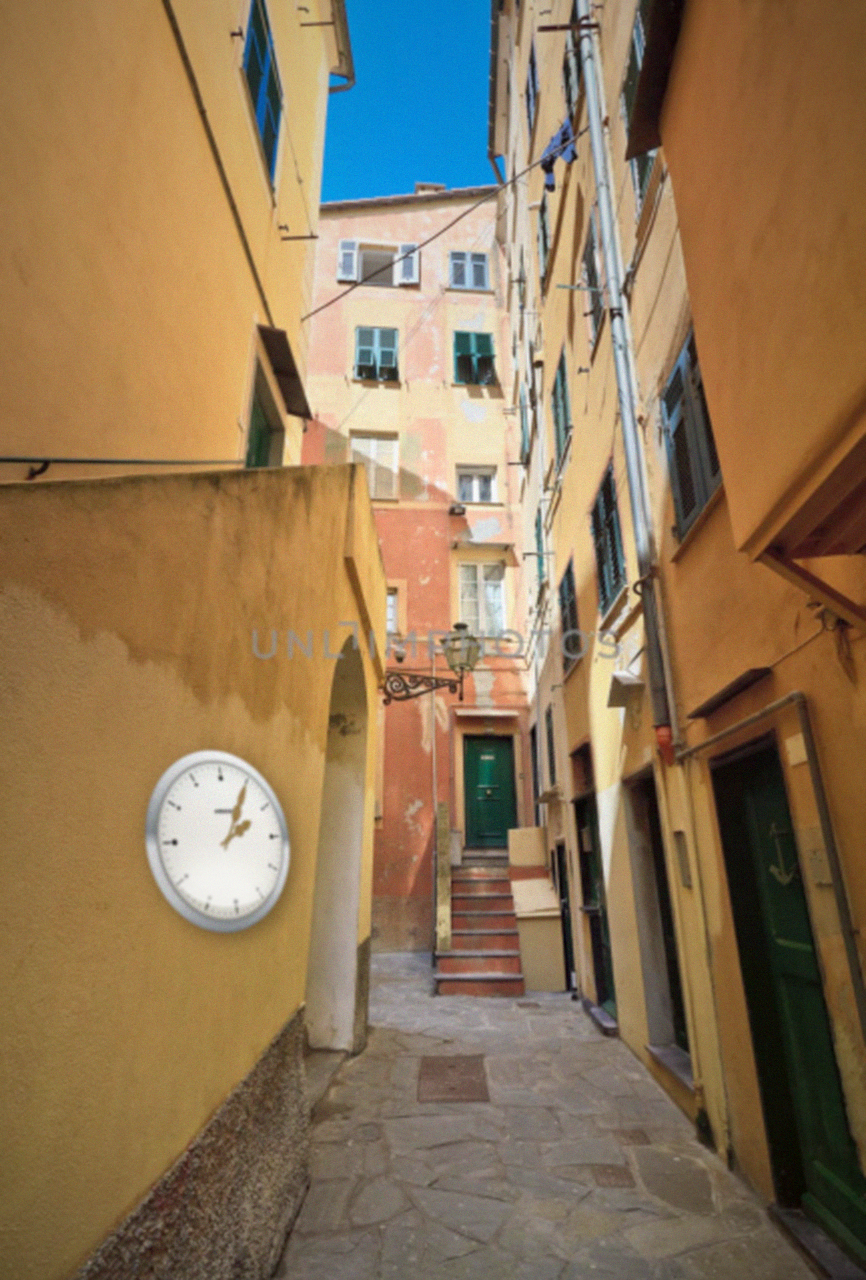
2:05
